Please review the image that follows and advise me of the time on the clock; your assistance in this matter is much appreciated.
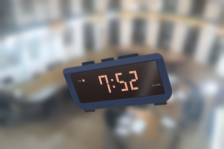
7:52
